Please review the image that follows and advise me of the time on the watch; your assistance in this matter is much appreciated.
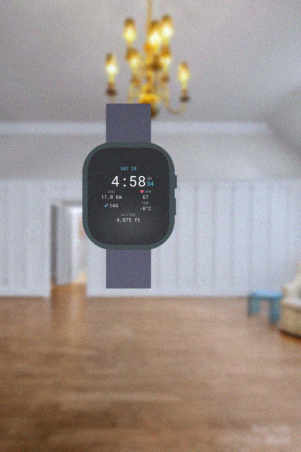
4:58
